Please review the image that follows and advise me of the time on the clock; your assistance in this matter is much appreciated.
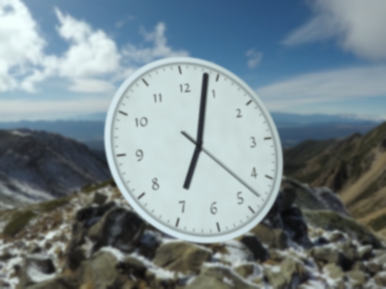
7:03:23
